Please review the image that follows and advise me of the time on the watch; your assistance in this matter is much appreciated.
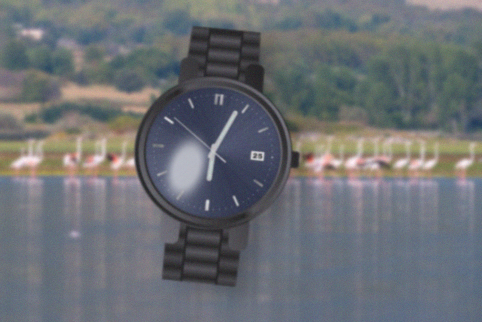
6:03:51
